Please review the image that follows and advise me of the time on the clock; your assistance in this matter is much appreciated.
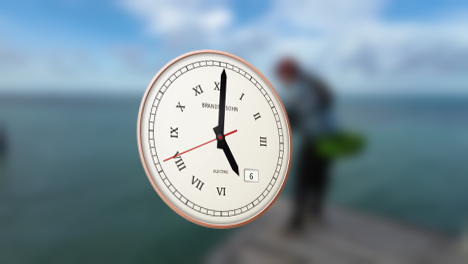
5:00:41
